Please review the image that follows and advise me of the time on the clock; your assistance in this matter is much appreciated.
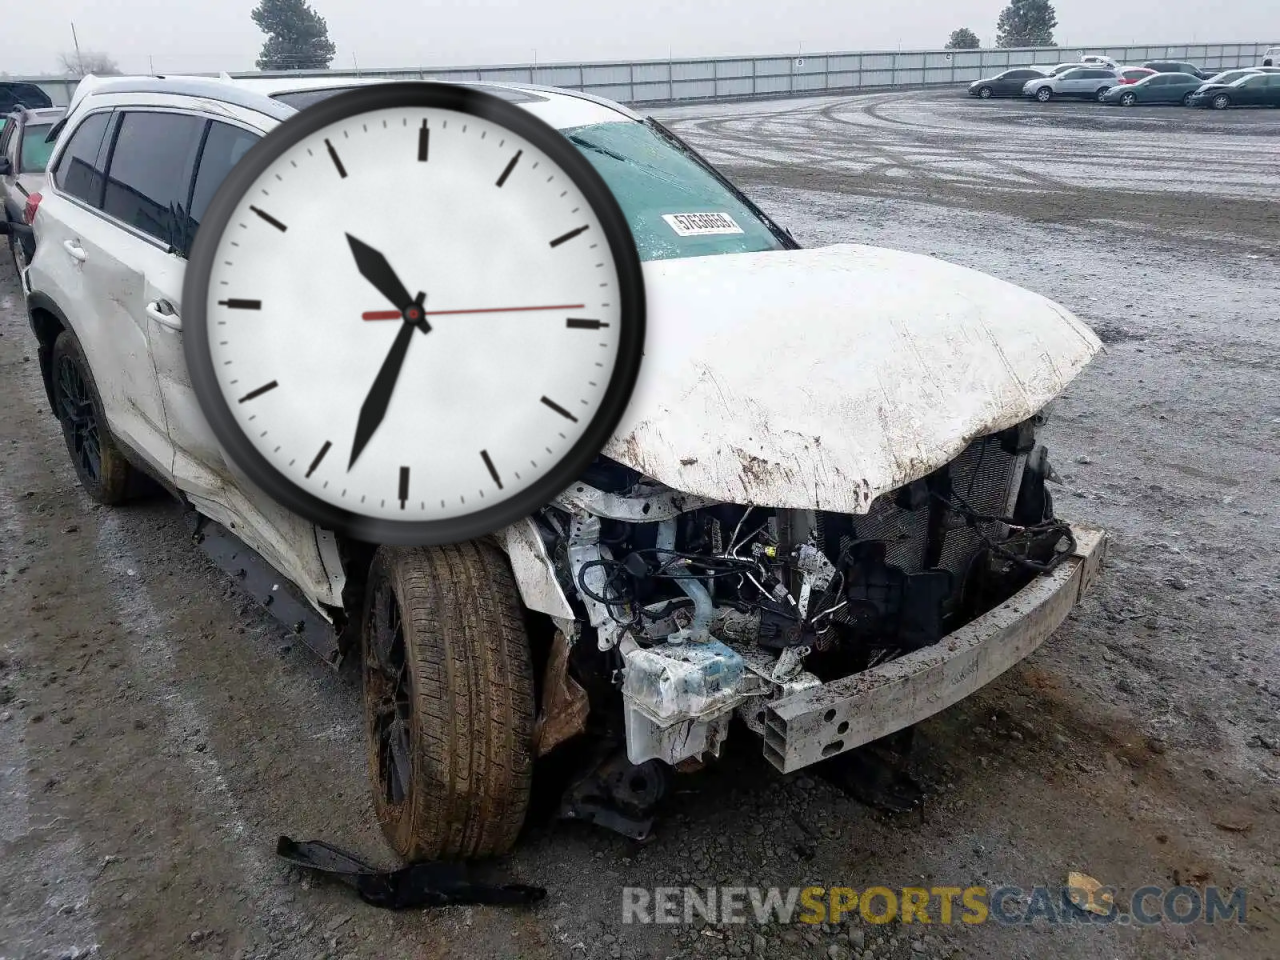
10:33:14
